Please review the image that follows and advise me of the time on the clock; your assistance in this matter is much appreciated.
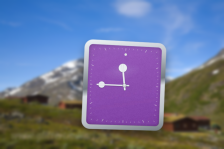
11:45
